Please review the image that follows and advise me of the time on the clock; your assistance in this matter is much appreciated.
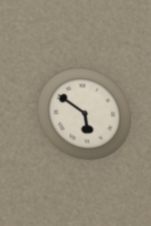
5:51
